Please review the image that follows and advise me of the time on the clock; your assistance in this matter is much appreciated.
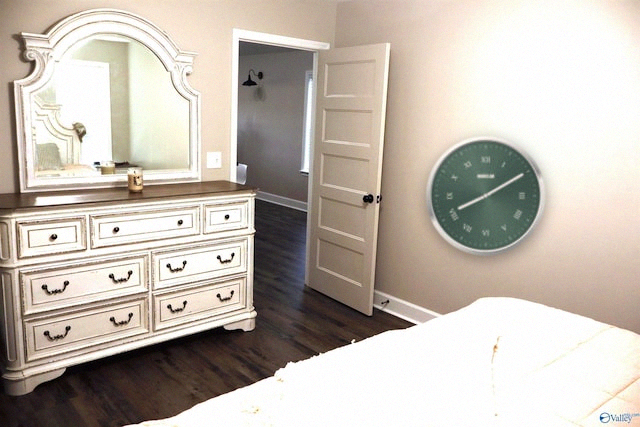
8:10
